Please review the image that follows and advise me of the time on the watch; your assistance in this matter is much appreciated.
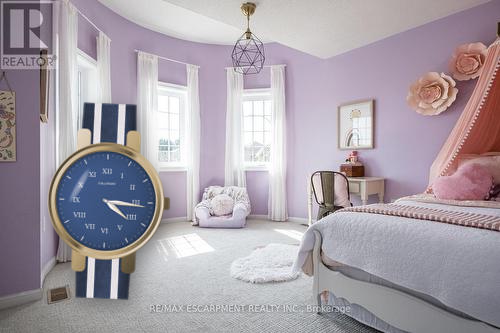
4:16
